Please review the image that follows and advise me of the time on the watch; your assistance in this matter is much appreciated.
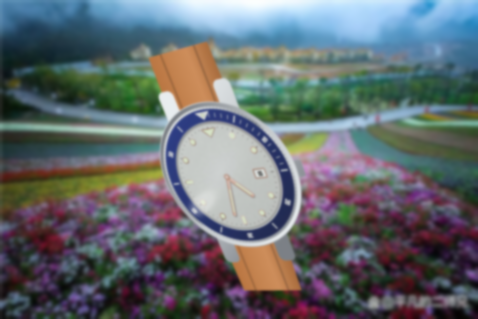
4:32
